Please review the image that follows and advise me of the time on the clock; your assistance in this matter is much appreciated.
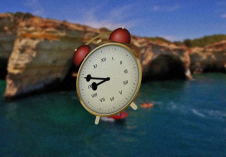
8:49
